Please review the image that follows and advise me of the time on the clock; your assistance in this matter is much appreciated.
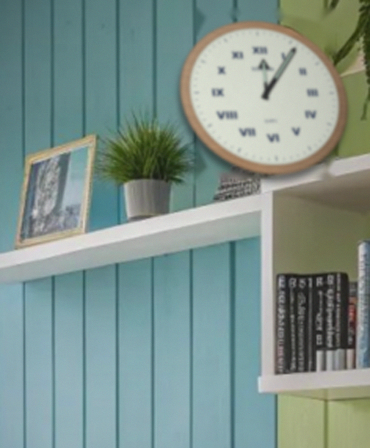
12:06
